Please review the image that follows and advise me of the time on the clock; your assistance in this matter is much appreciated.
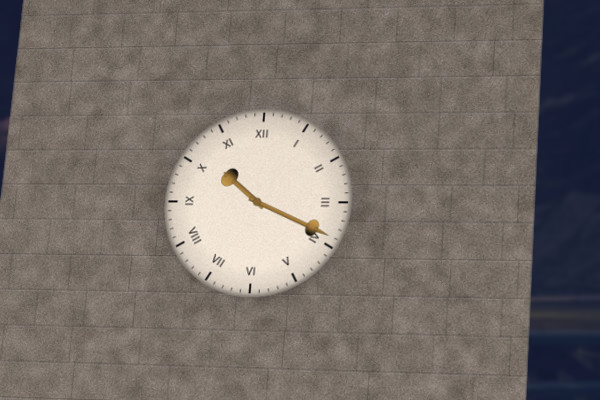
10:19
